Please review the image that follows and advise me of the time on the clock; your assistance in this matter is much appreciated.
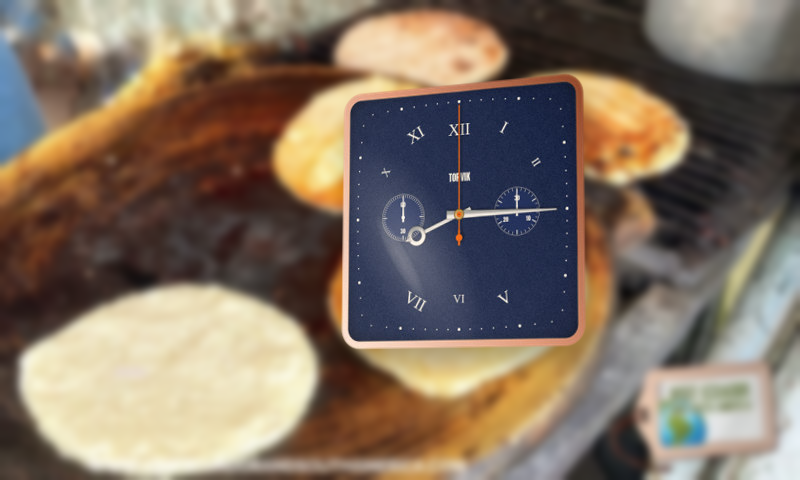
8:15
